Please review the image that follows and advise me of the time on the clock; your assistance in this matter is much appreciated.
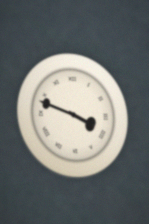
3:48
